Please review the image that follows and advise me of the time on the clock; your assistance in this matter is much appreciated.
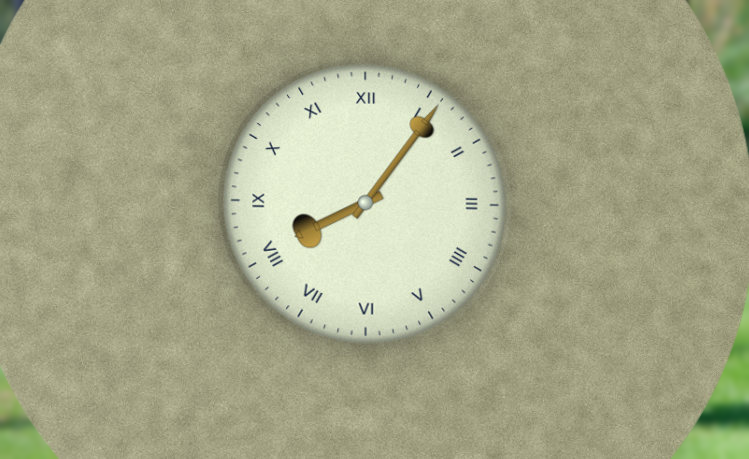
8:06
